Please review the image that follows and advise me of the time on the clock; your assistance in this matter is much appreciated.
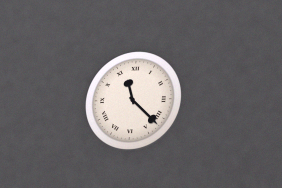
11:22
